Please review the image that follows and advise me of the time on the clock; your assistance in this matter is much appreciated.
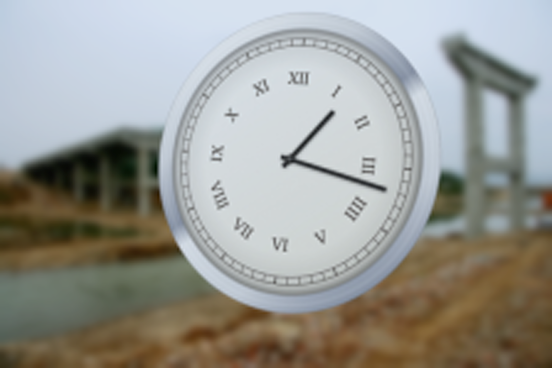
1:17
